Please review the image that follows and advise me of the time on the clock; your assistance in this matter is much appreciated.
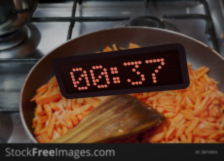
0:37
